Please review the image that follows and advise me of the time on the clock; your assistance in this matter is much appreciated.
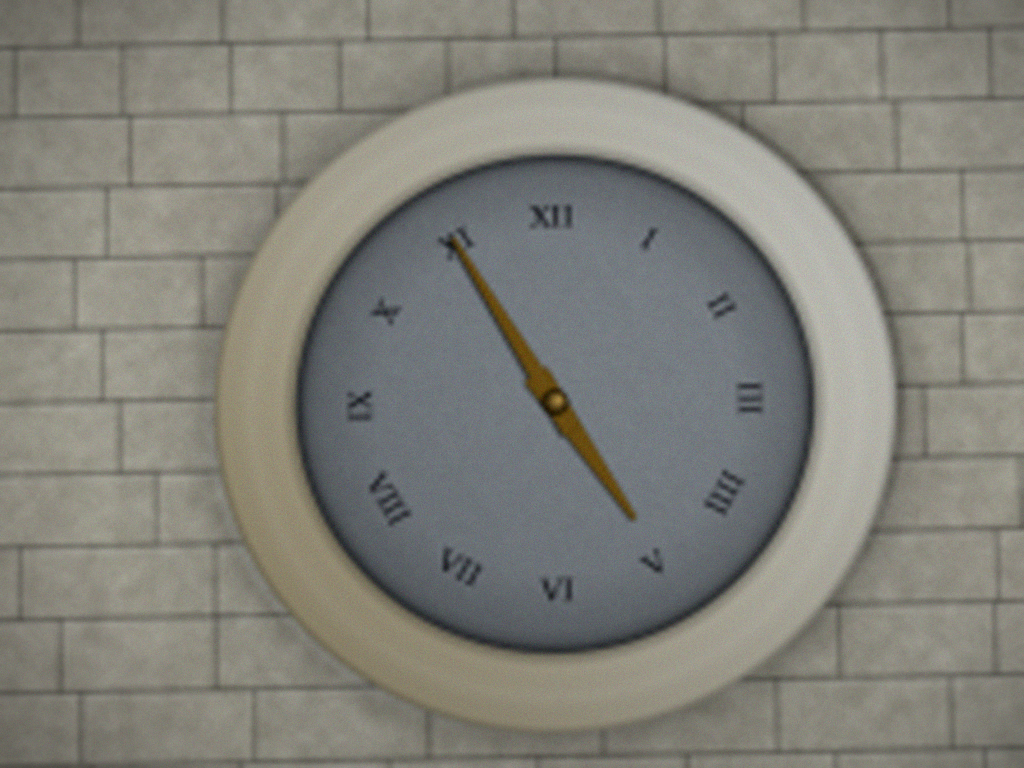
4:55
